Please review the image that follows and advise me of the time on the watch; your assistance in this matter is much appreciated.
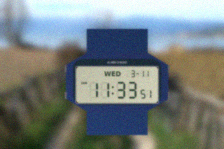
11:33
